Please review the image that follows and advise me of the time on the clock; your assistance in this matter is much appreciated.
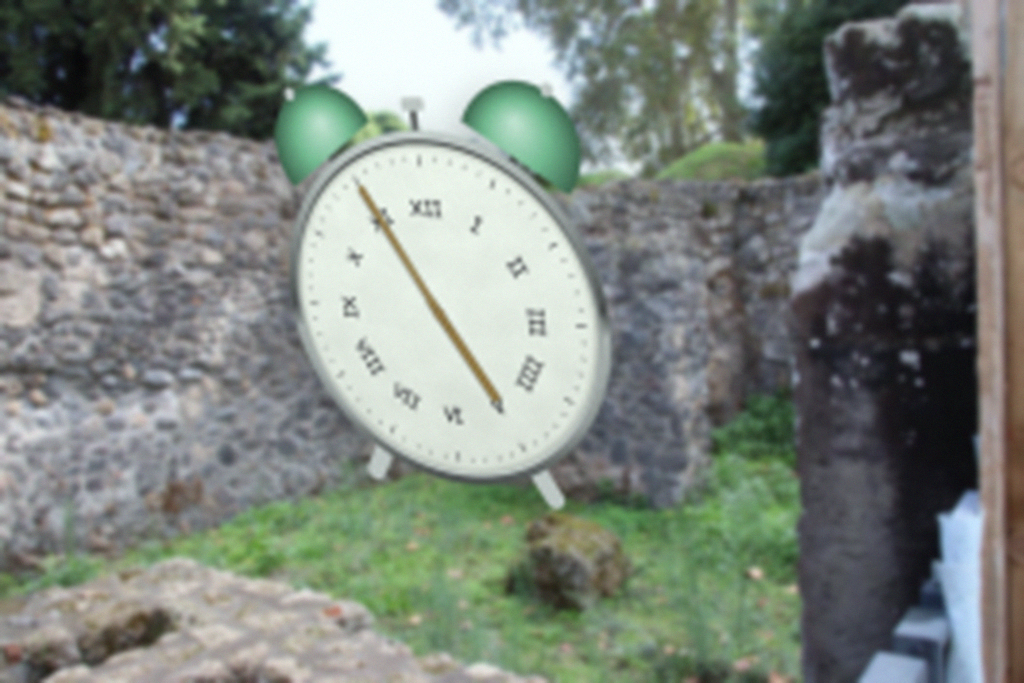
4:55
